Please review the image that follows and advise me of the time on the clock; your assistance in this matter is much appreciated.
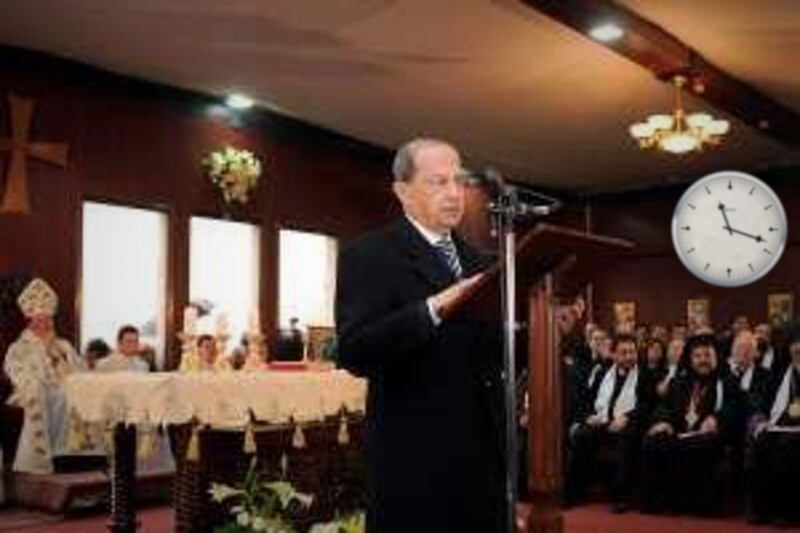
11:18
